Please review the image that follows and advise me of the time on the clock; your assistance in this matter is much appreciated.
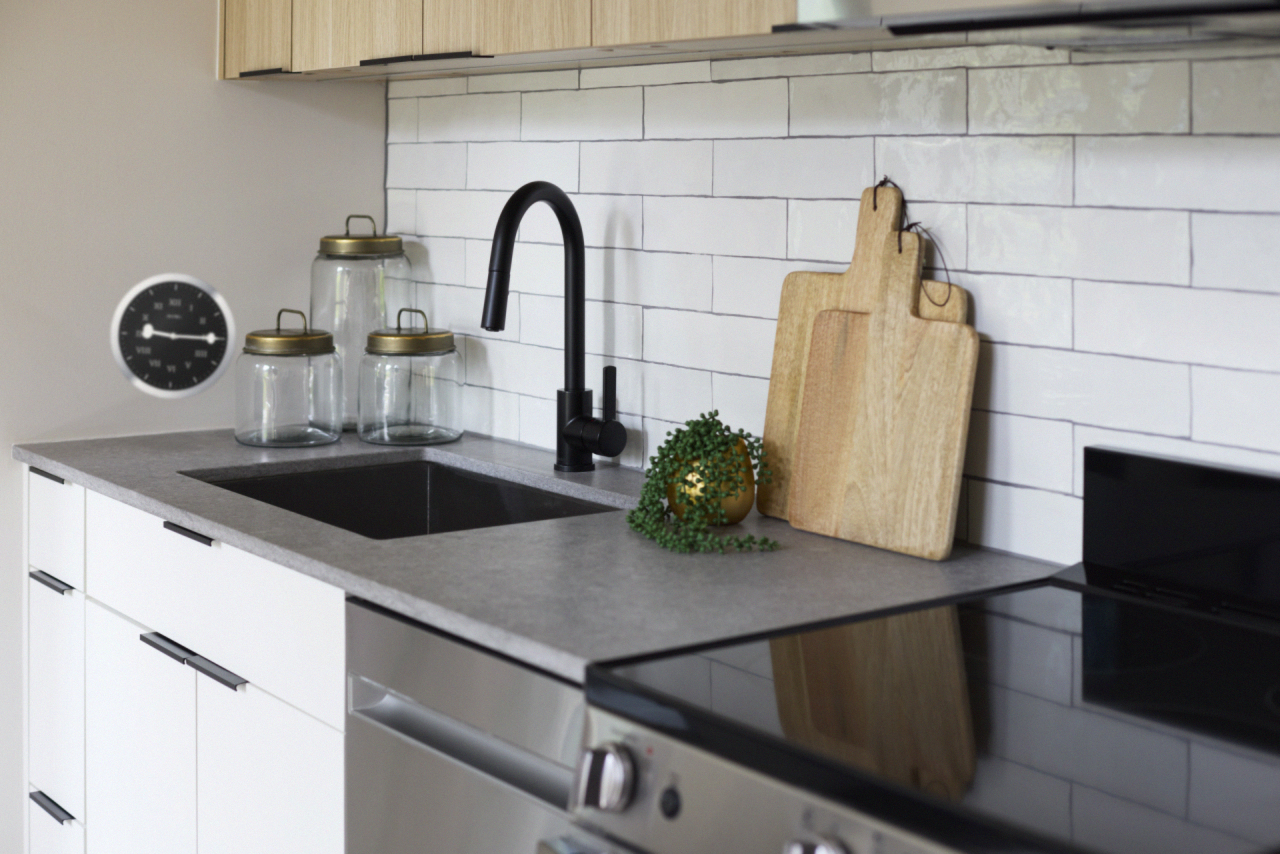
9:15
